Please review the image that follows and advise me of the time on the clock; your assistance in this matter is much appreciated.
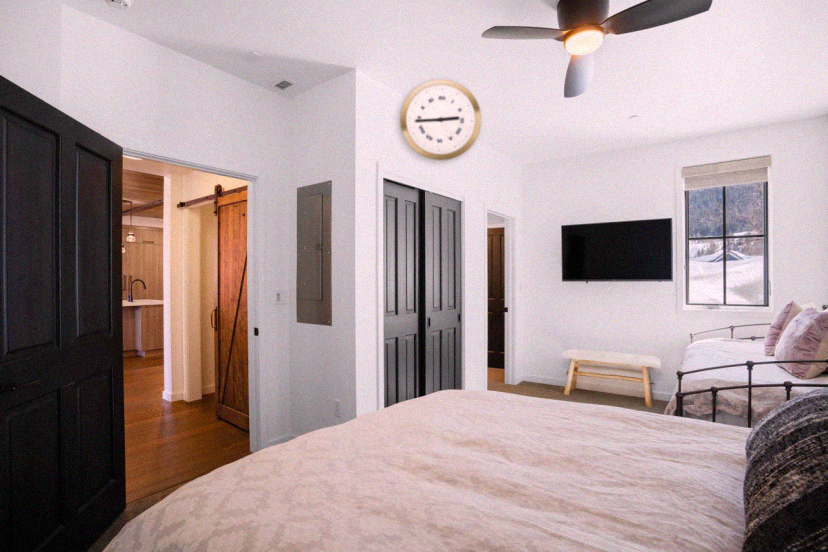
2:44
